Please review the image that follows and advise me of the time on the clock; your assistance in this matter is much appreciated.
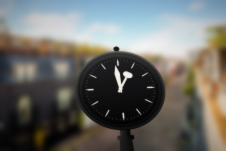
12:59
